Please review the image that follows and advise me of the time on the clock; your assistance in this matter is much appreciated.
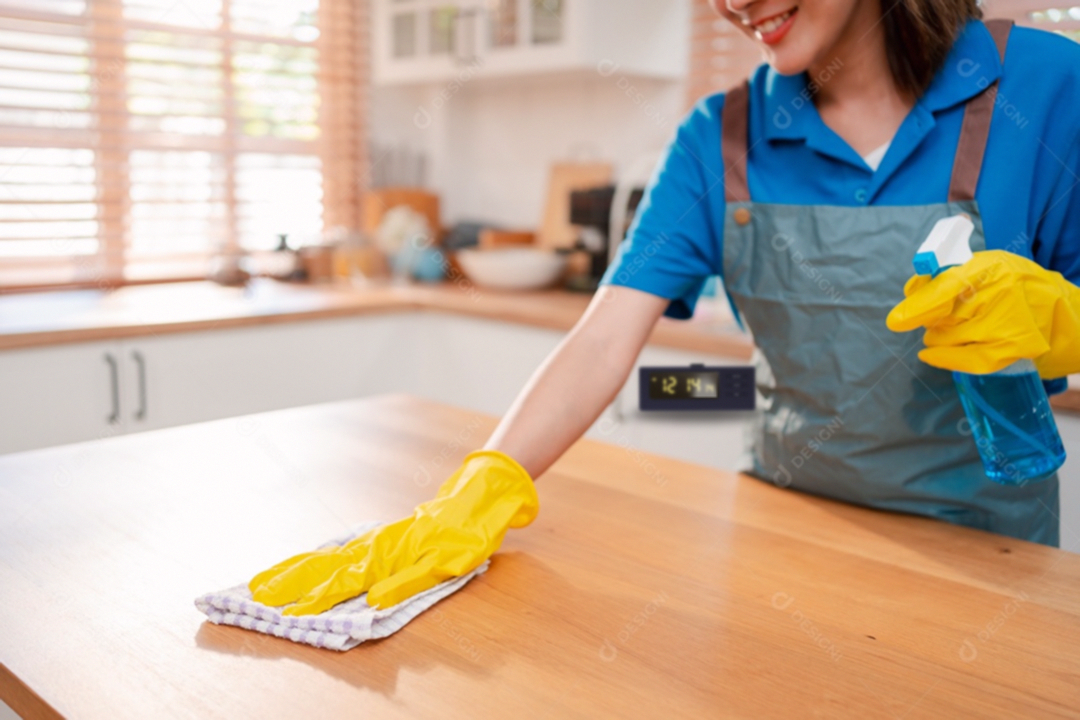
12:14
